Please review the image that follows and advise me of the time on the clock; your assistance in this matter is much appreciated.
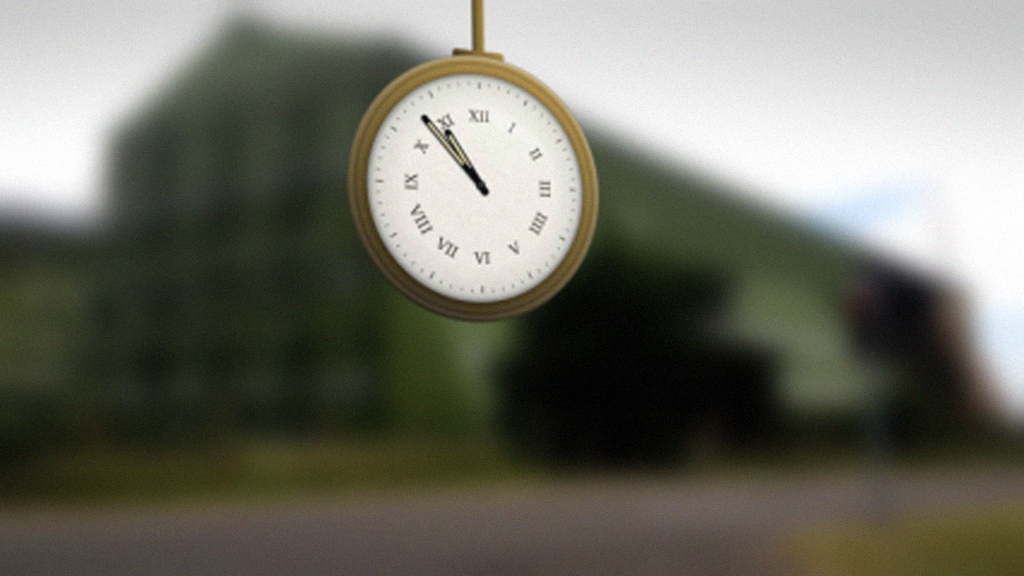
10:53
